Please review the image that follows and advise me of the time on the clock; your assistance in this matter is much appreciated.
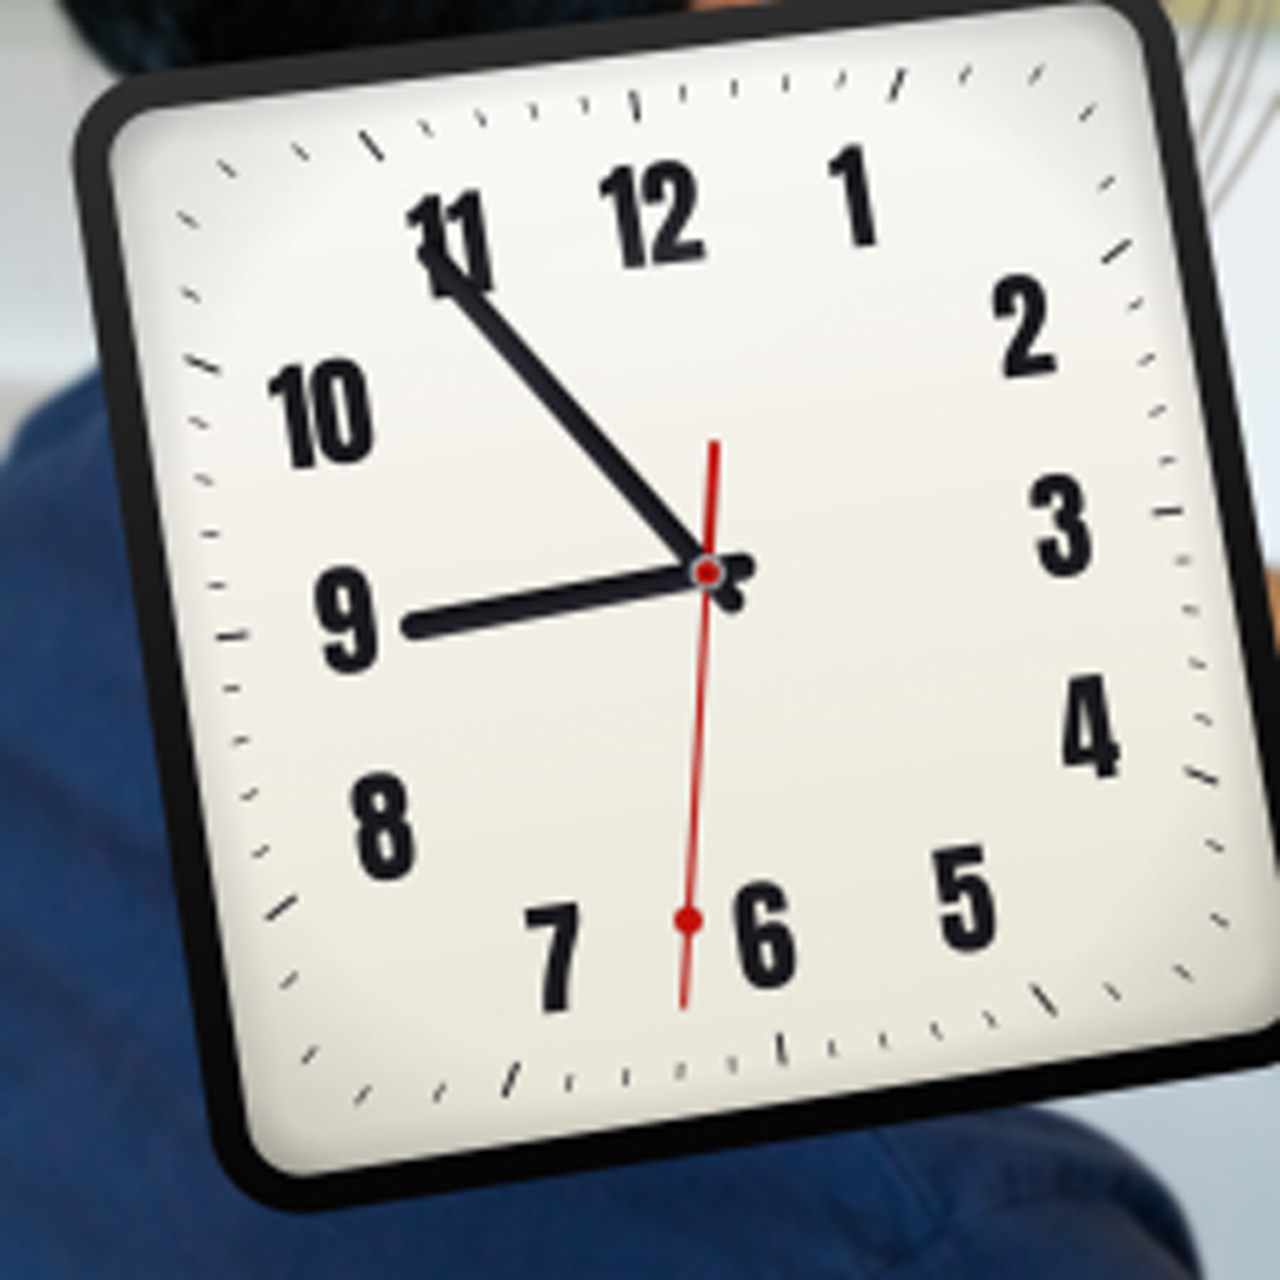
8:54:32
